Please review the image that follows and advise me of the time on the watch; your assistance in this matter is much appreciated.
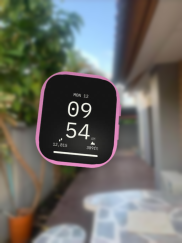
9:54
